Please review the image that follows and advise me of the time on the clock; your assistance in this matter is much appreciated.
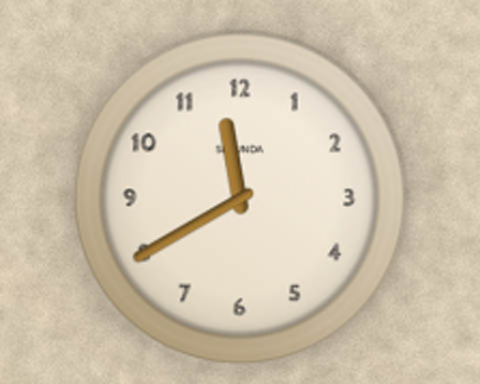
11:40
